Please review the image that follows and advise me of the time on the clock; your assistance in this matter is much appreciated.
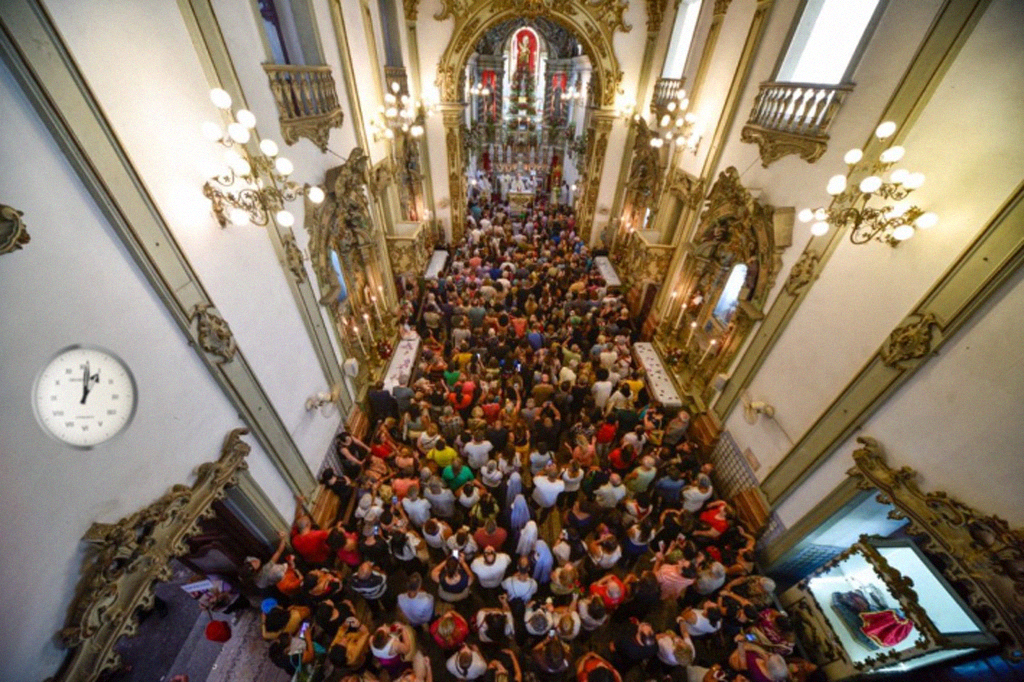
1:01
